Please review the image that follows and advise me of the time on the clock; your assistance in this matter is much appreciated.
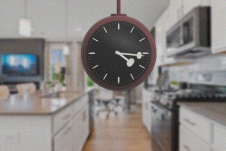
4:16
